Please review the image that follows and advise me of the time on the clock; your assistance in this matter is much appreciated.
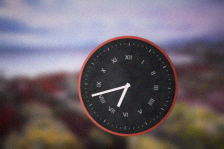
6:42
